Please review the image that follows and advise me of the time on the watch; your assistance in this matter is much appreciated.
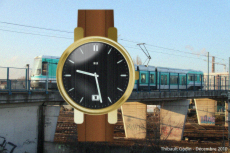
9:28
